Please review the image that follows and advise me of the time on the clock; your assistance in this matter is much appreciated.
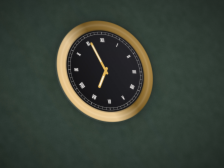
6:56
